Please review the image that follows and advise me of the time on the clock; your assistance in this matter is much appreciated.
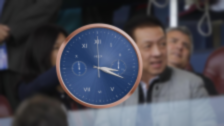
3:19
